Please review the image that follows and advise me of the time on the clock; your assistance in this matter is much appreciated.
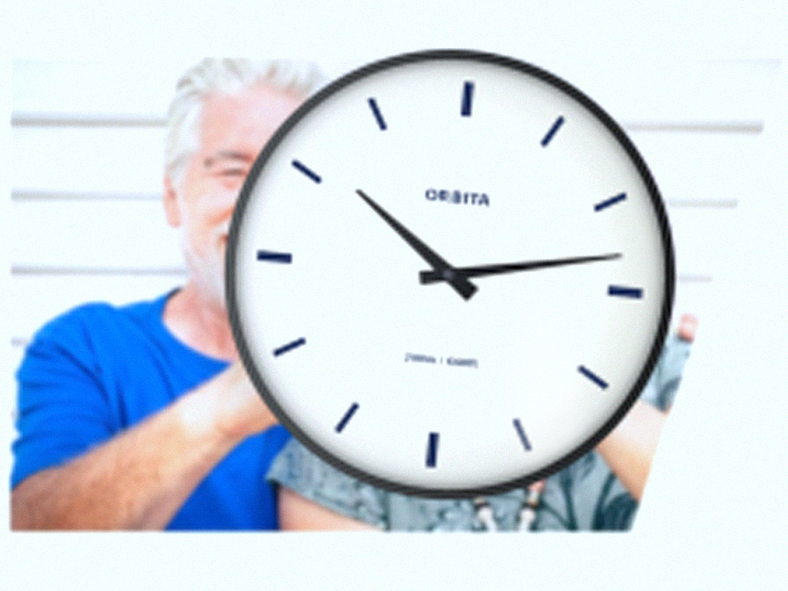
10:13
